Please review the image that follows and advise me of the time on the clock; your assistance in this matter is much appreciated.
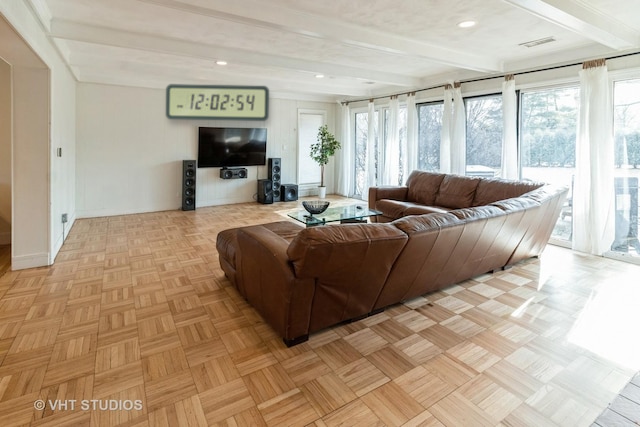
12:02:54
